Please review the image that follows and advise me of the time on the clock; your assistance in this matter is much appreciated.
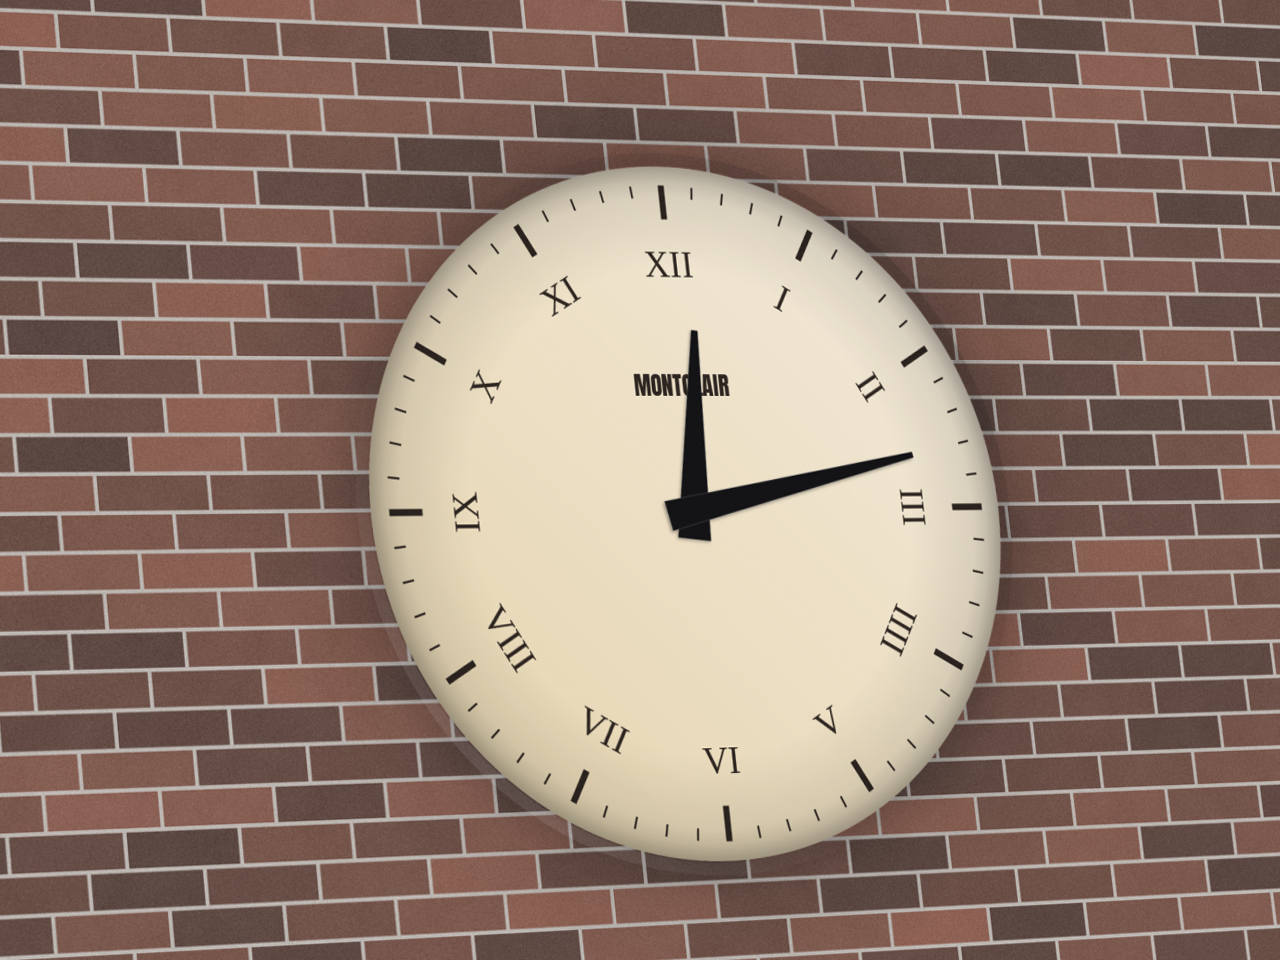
12:13
